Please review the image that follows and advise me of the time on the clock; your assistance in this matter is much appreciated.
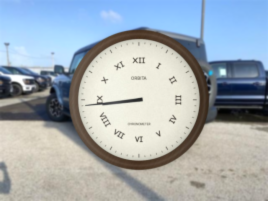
8:44
